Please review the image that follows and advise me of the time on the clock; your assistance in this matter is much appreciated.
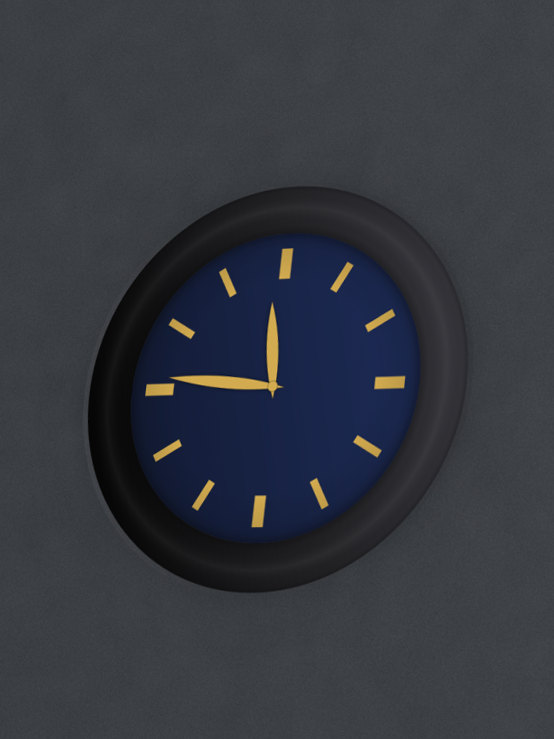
11:46
